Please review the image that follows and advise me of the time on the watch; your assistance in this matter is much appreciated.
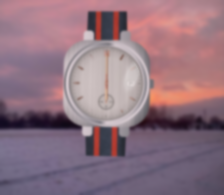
6:00
